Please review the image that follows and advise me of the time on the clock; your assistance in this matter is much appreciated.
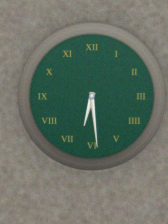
6:29
